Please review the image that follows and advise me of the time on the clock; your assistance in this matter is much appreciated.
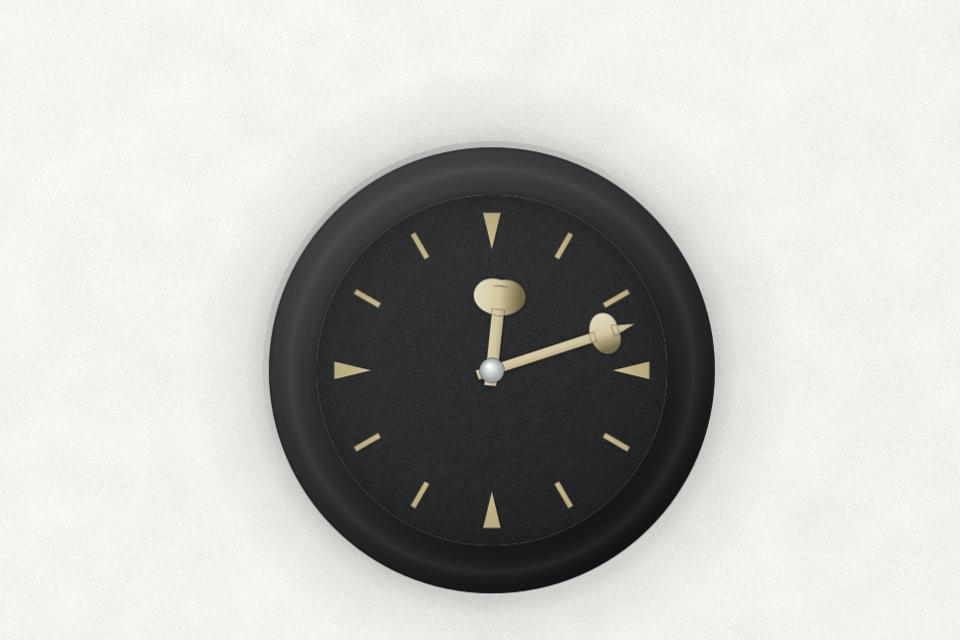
12:12
